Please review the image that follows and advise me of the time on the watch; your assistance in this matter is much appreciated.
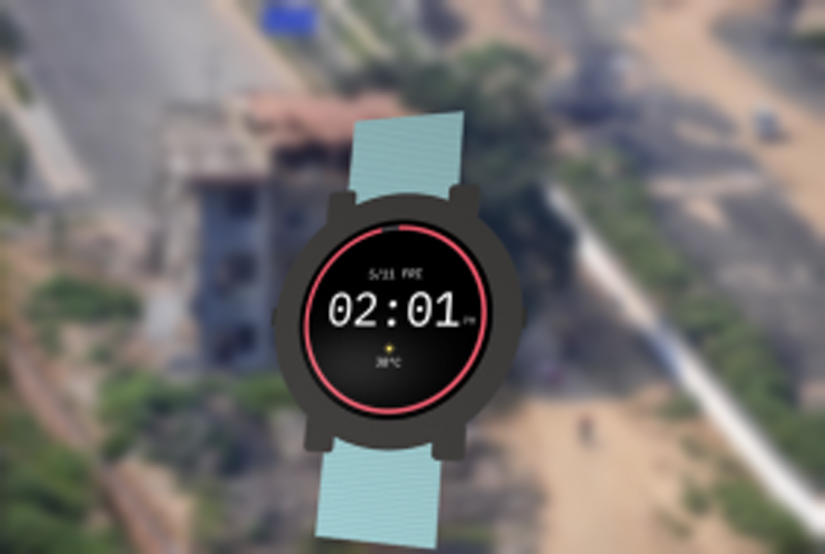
2:01
